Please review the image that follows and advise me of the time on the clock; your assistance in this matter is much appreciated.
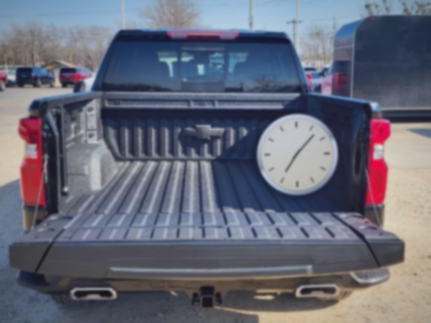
7:07
